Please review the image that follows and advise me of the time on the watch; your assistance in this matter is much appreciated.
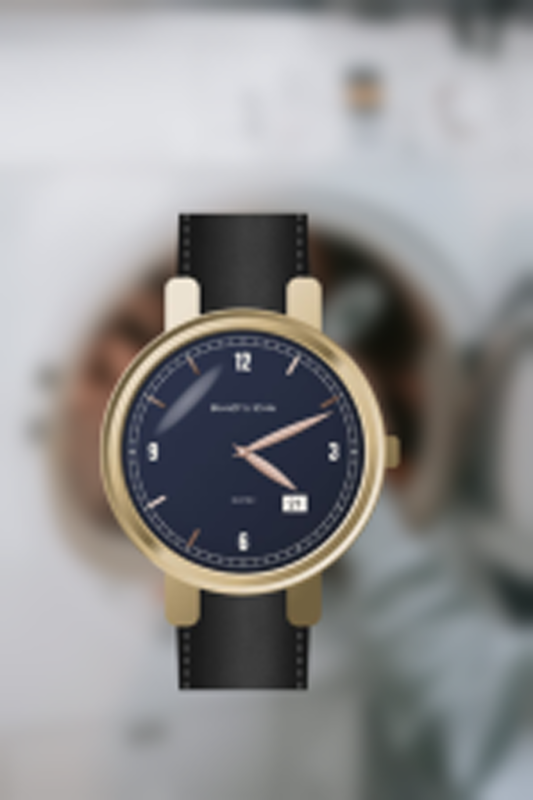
4:11
